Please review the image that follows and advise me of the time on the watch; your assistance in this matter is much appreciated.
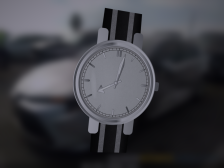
8:02
